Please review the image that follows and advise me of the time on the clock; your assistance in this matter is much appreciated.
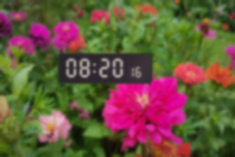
8:20
